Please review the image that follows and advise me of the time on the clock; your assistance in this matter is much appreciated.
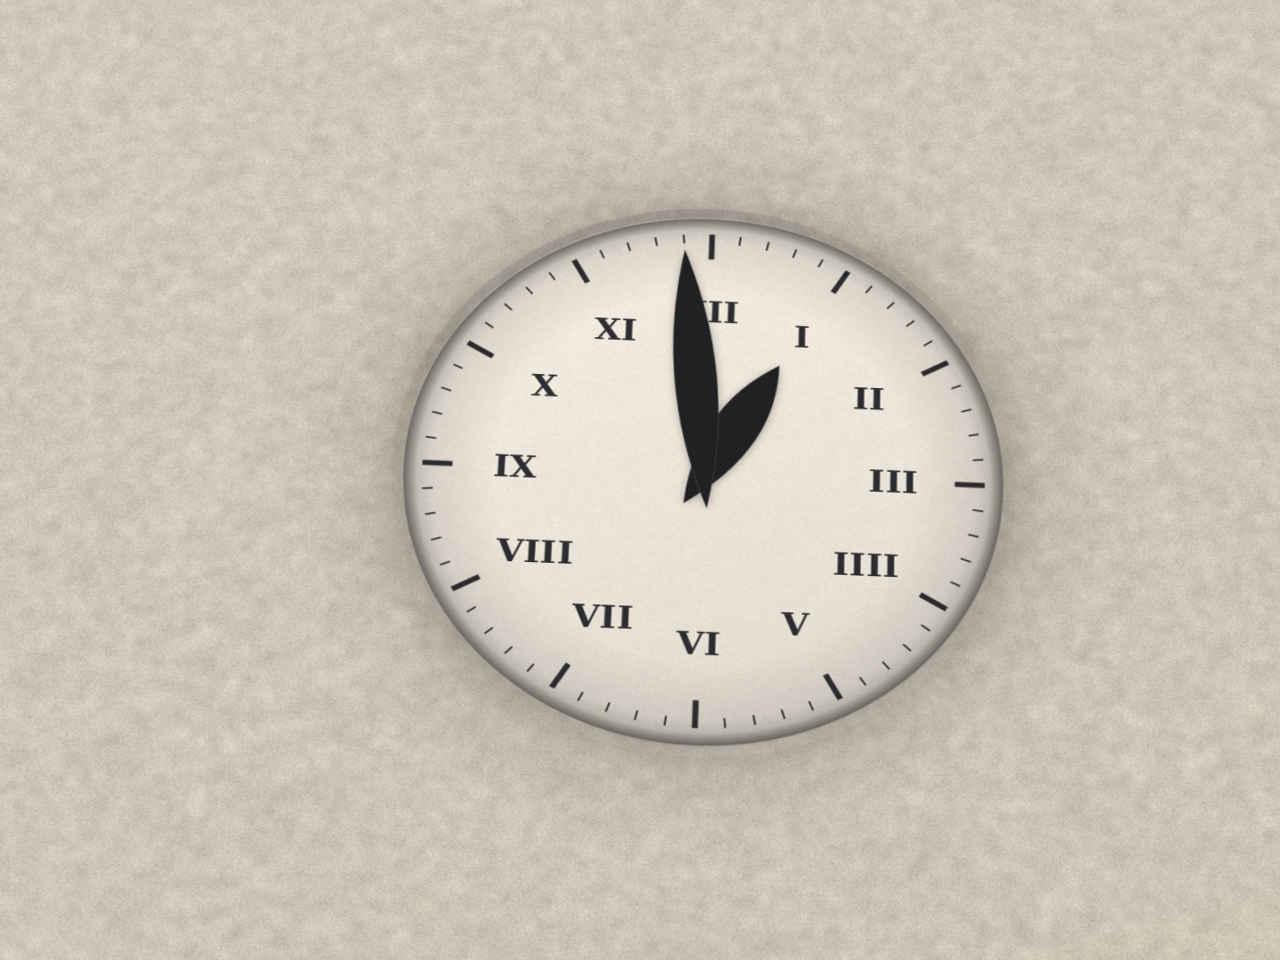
12:59
